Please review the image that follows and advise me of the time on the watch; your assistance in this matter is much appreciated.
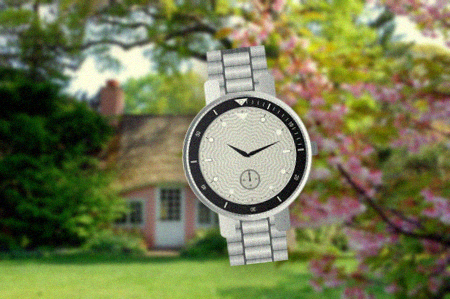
10:12
